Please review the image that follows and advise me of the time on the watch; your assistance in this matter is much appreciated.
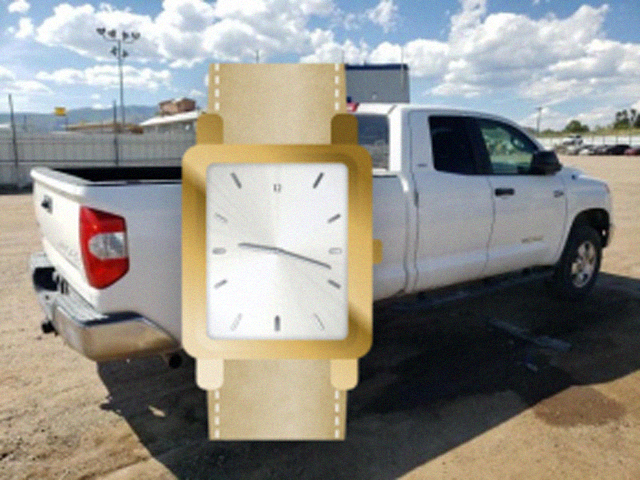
9:18
